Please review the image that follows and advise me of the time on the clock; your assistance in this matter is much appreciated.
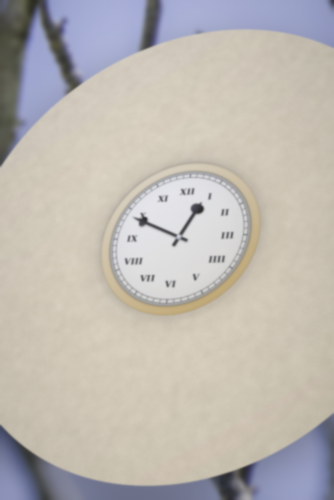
12:49
